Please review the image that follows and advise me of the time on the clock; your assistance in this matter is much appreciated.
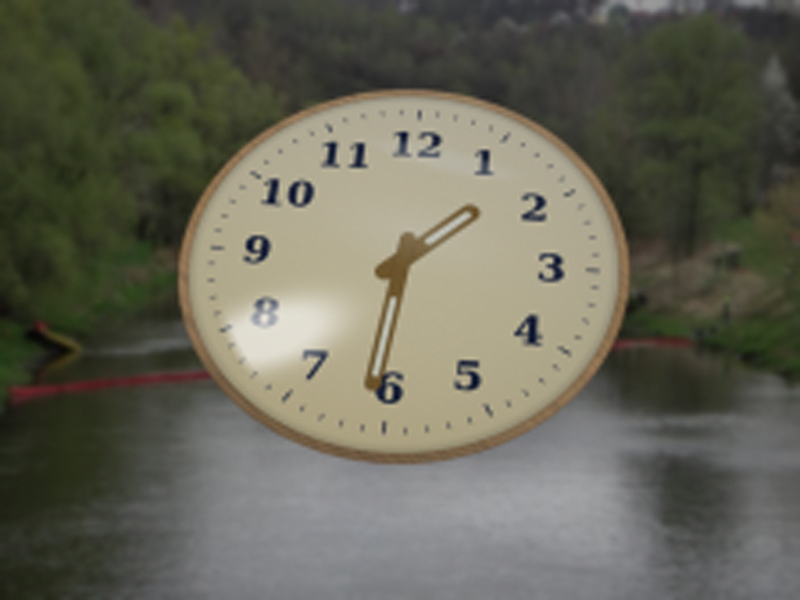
1:31
